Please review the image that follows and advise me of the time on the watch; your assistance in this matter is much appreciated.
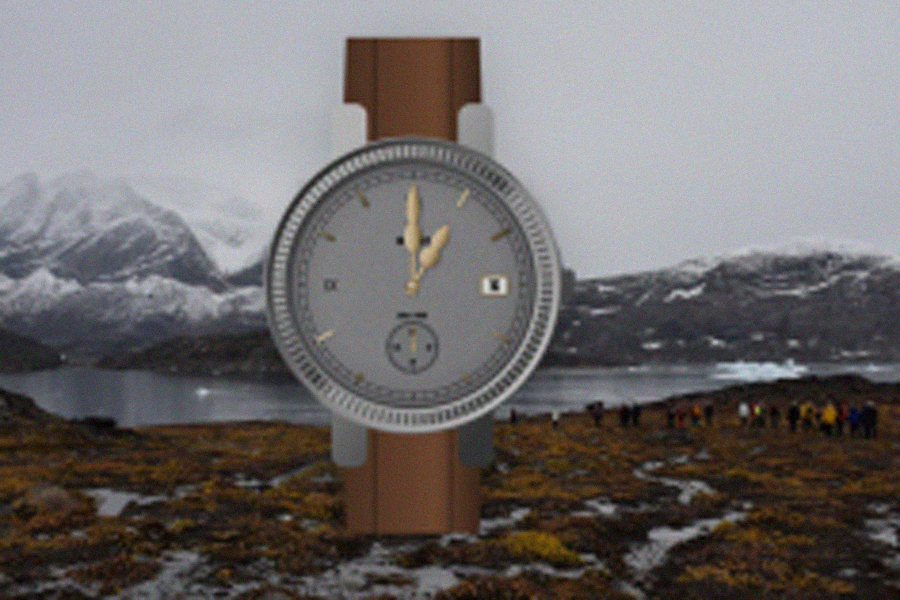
1:00
